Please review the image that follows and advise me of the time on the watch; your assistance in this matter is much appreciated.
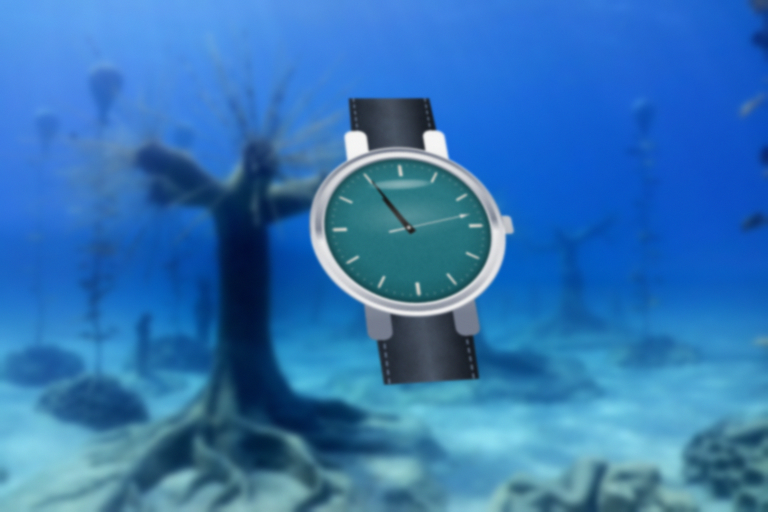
10:55:13
